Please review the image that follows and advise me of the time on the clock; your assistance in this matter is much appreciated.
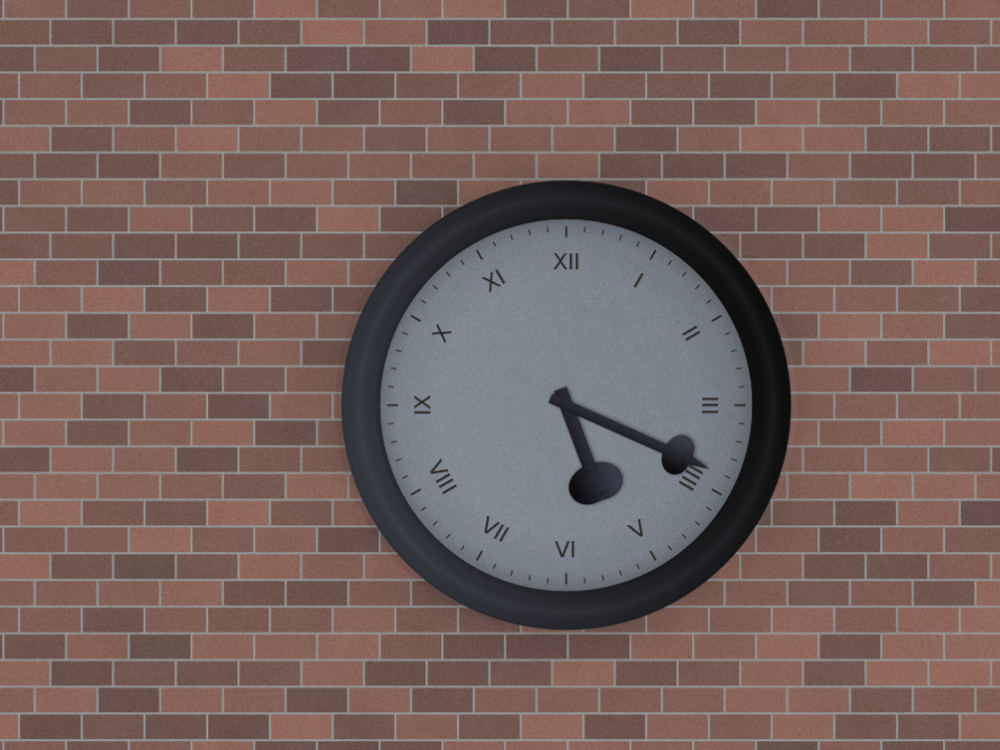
5:19
